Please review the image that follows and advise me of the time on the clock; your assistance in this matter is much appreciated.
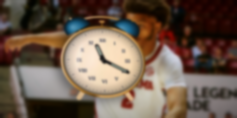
11:20
